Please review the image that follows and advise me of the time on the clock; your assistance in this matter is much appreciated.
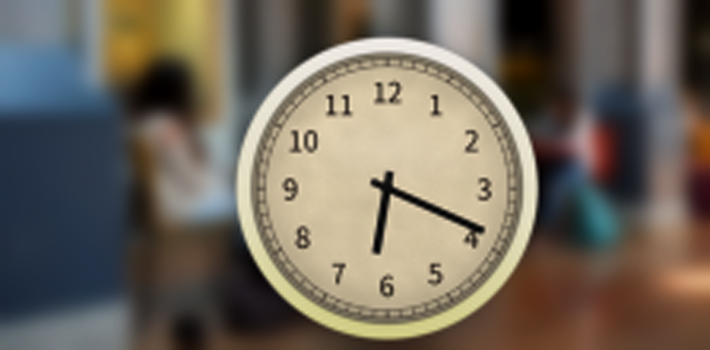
6:19
